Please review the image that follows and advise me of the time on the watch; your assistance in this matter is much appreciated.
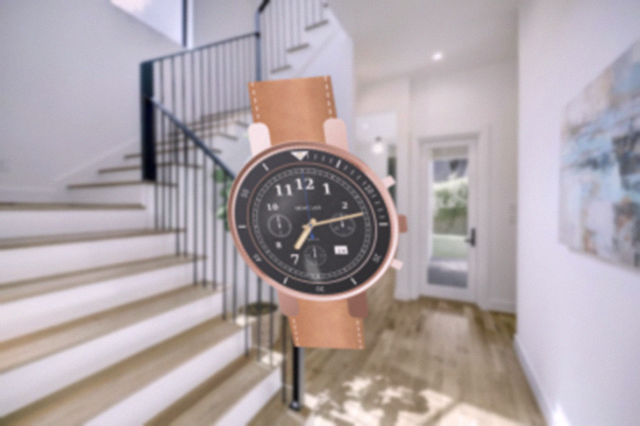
7:13
